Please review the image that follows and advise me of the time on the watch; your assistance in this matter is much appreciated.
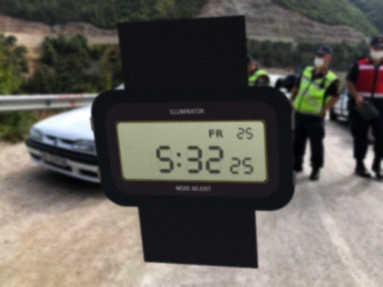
5:32:25
